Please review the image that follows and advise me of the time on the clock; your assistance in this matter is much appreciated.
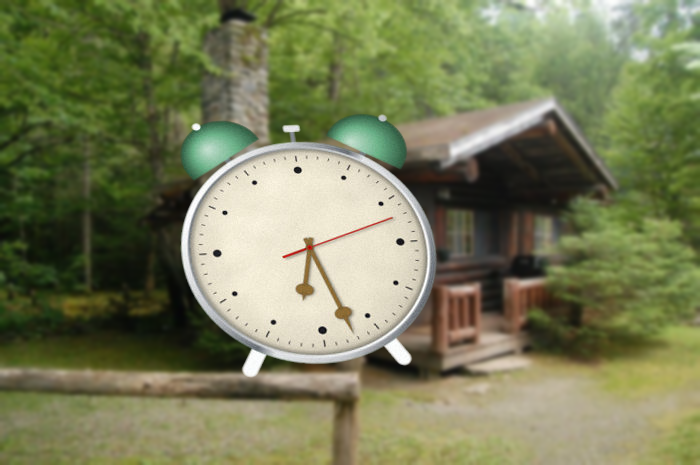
6:27:12
